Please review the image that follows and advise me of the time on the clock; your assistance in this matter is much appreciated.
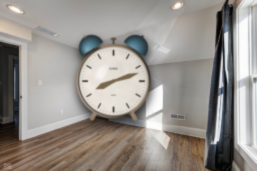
8:12
